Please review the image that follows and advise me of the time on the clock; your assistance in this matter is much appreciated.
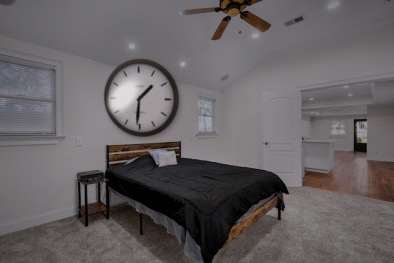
1:31
